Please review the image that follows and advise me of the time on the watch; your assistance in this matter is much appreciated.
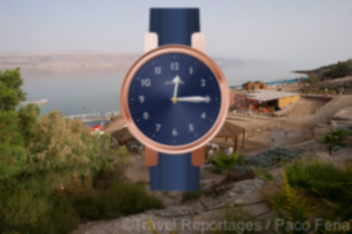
12:15
